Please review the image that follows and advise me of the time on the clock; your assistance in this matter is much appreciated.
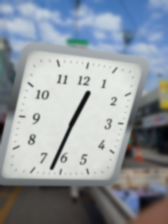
12:32
